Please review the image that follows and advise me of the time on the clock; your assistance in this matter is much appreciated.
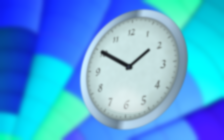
1:50
